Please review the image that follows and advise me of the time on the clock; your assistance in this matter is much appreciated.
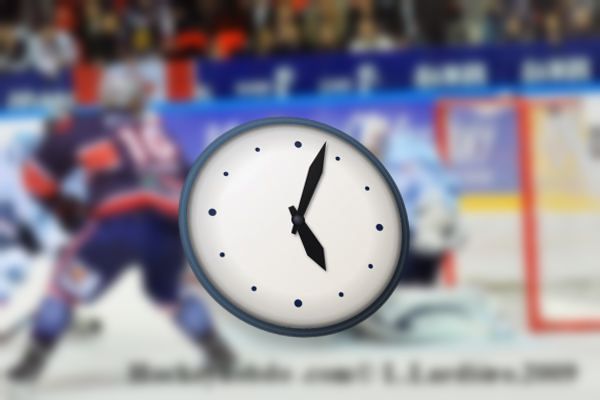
5:03
